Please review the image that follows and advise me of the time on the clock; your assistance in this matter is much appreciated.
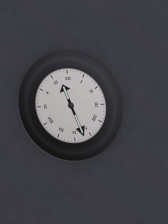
11:27
